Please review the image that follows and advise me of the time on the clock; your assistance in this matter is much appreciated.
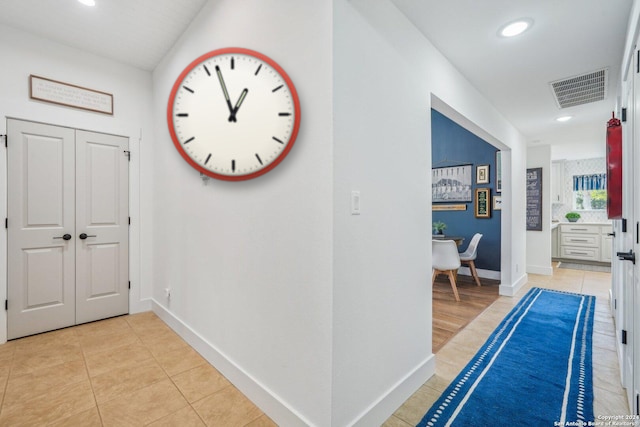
12:57
